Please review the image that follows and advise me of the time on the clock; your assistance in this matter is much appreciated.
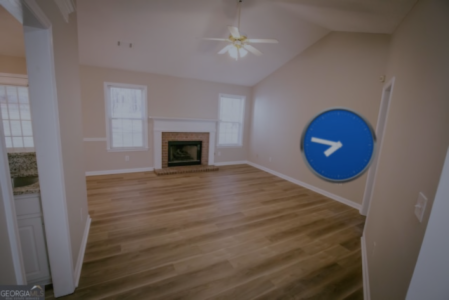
7:47
